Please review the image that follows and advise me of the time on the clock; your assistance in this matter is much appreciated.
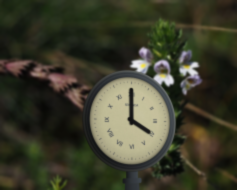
4:00
